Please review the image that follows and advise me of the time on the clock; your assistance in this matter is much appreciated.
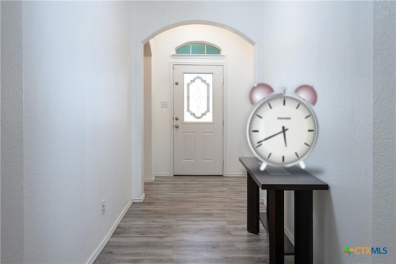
5:41
